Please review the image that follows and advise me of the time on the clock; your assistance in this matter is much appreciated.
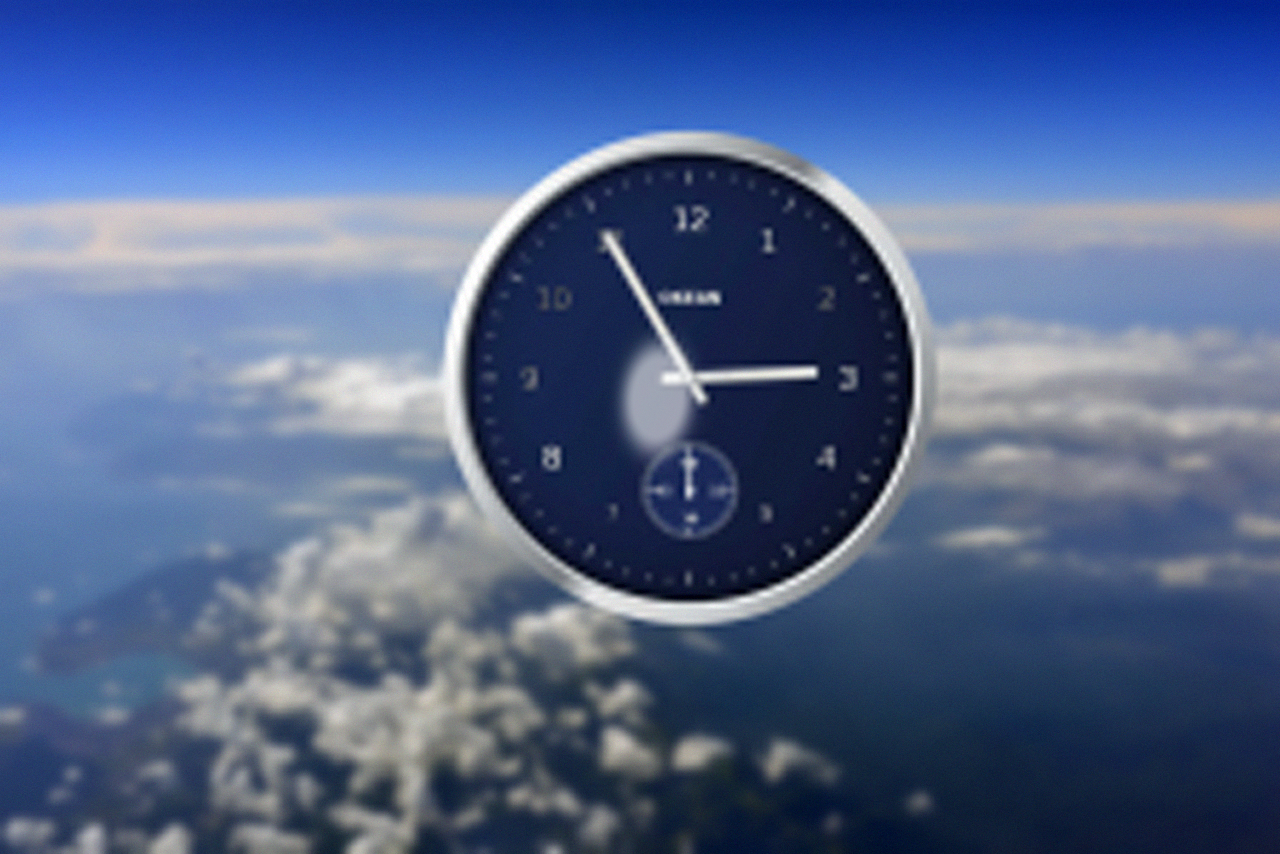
2:55
